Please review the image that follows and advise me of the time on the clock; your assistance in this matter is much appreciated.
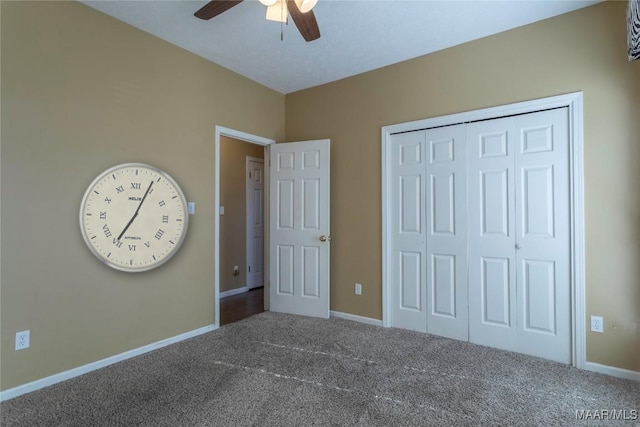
7:04
